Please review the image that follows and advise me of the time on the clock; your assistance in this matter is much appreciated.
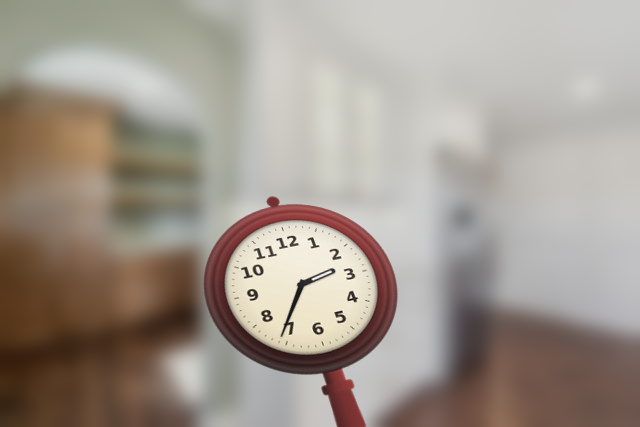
2:36
